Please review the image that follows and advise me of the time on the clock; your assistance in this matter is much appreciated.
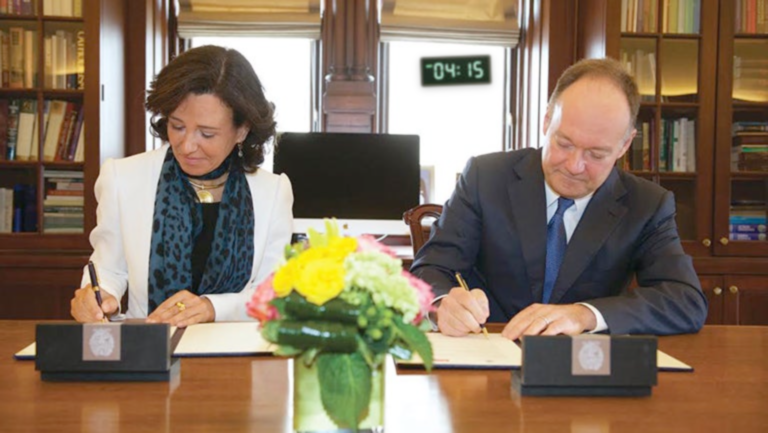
4:15
